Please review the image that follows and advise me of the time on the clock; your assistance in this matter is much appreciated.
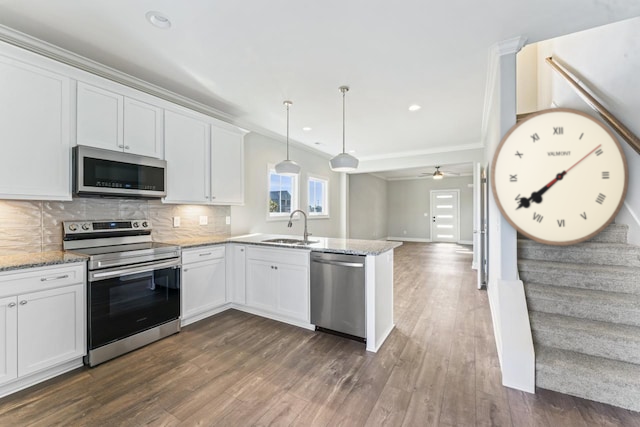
7:39:09
